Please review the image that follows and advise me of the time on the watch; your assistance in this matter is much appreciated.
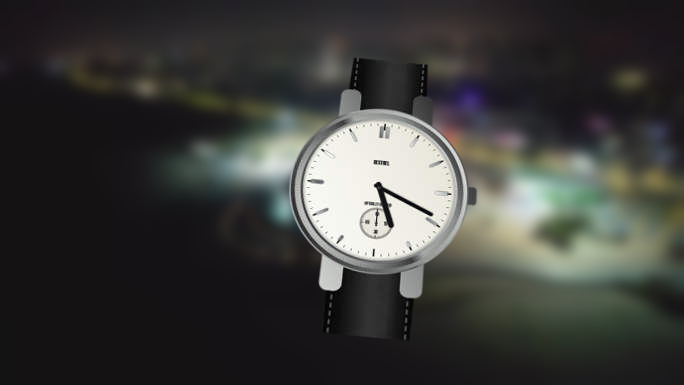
5:19
